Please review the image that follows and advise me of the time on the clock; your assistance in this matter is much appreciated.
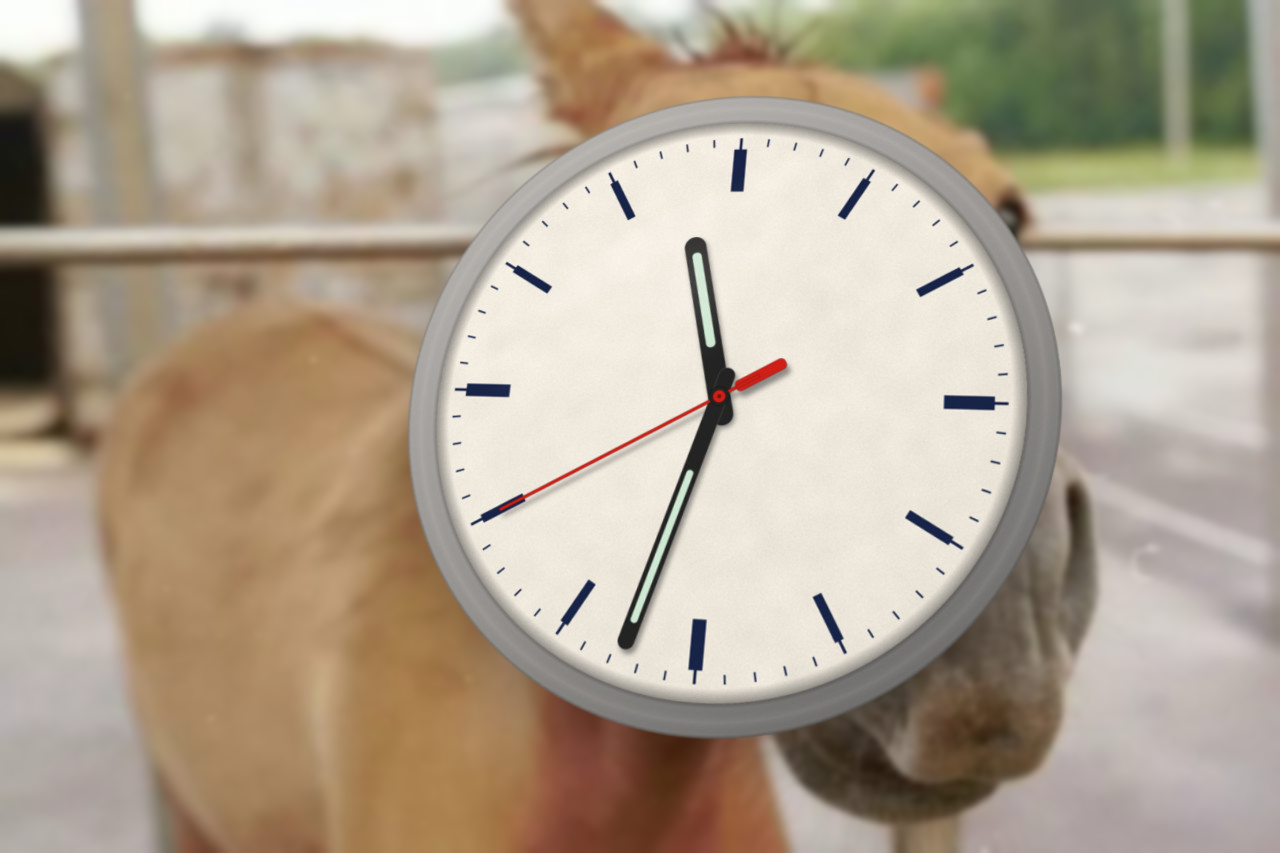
11:32:40
